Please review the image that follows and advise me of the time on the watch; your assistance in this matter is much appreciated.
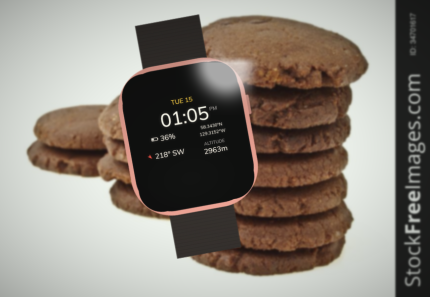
1:05
